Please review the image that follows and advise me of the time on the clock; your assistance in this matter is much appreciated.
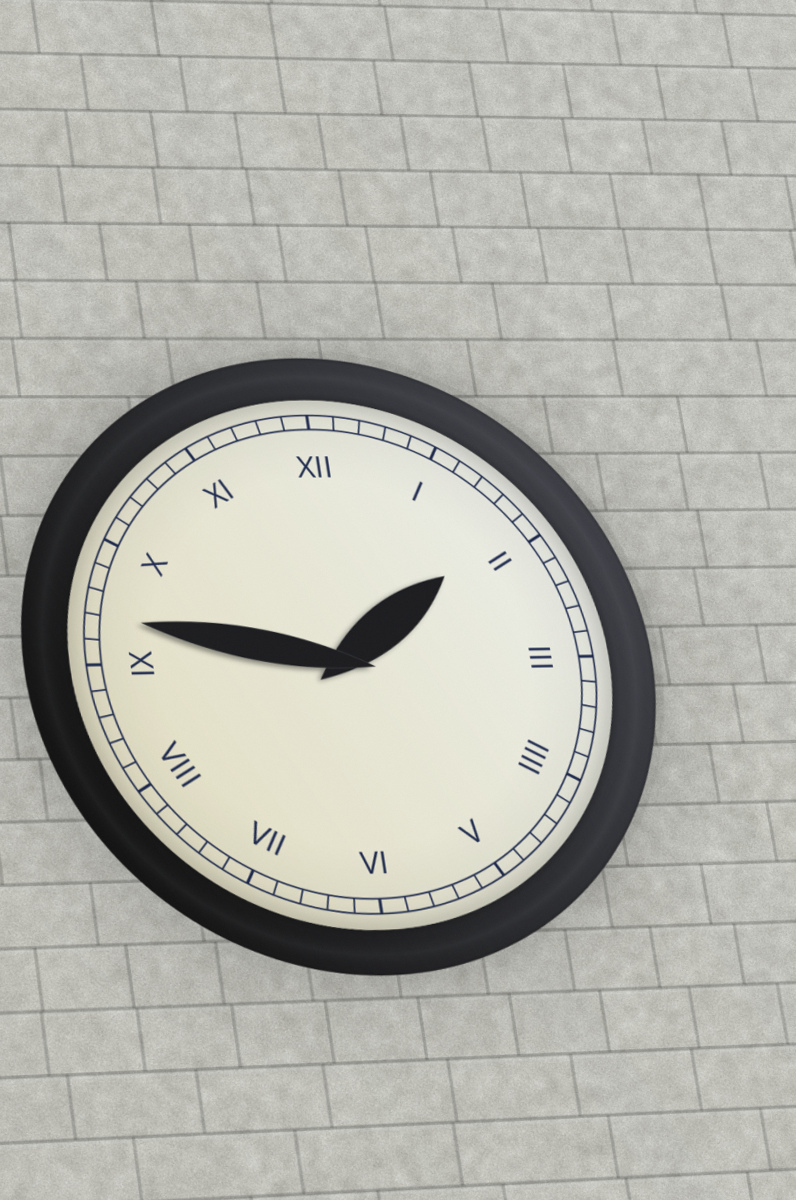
1:47
